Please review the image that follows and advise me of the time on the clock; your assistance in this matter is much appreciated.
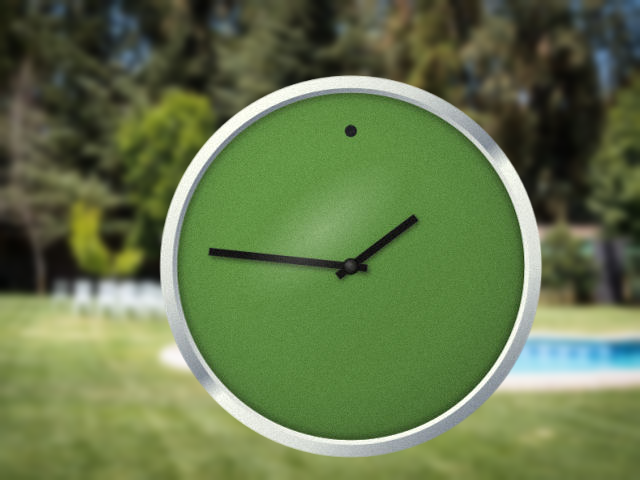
1:46
